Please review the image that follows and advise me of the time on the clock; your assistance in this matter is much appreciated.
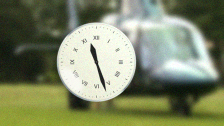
11:27
